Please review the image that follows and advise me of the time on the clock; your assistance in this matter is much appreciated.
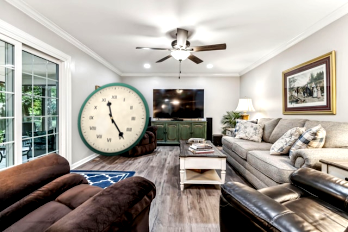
11:24
